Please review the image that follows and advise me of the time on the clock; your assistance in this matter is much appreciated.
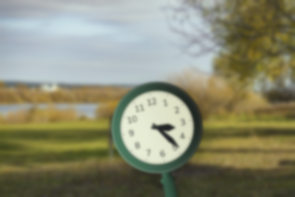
3:24
